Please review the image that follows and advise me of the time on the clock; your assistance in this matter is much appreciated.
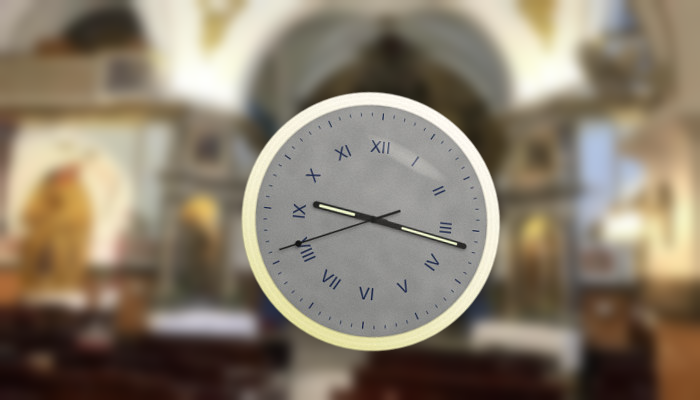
9:16:41
